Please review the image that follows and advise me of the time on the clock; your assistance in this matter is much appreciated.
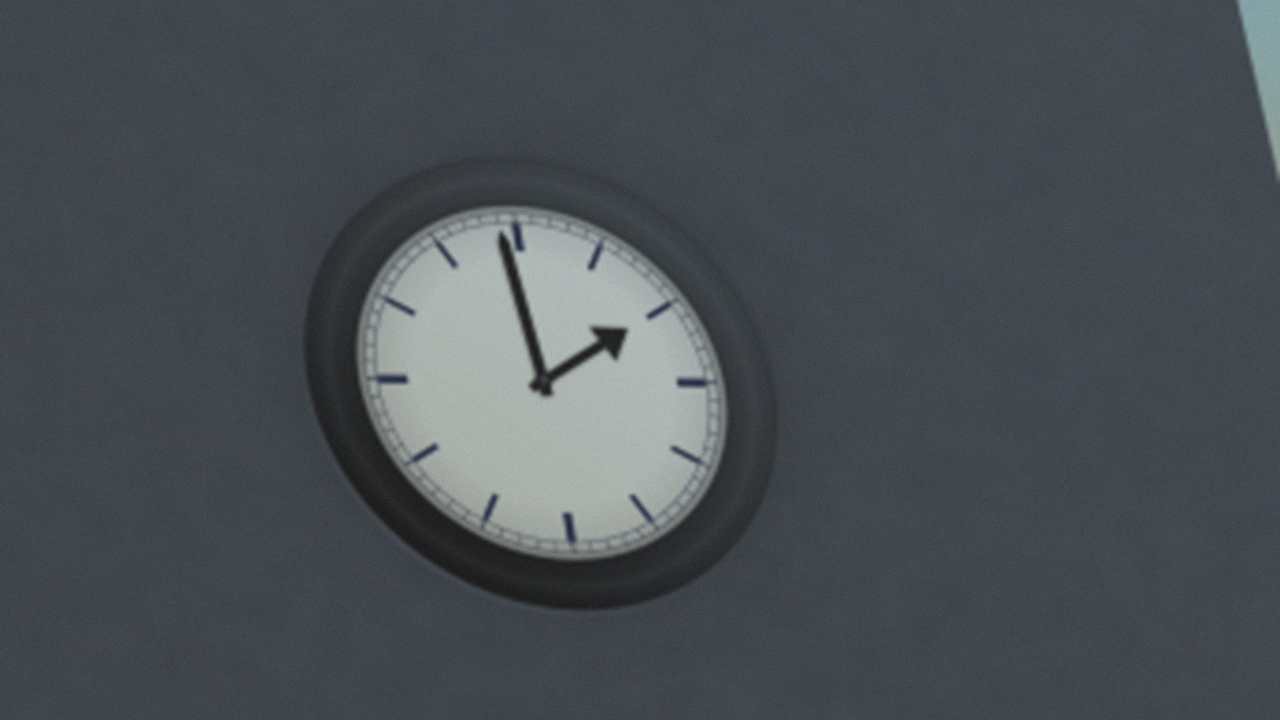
1:59
